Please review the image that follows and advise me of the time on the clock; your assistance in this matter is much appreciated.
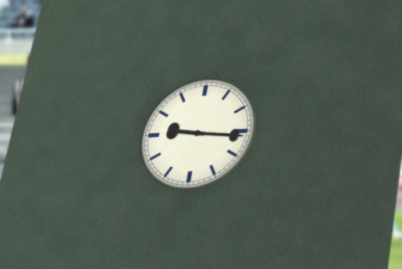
9:16
